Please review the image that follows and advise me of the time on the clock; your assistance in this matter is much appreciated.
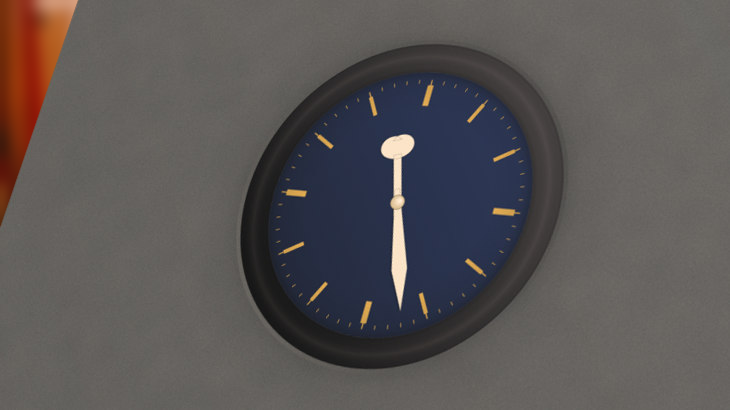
11:27
